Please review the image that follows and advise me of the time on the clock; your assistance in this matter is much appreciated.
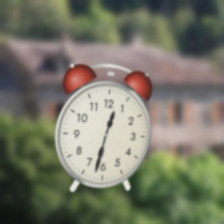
12:32
